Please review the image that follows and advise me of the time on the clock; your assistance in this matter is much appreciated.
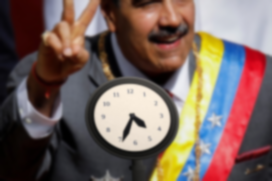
4:34
